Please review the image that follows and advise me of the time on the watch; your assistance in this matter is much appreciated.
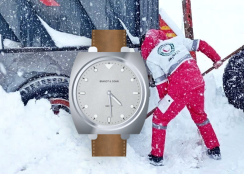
4:29
